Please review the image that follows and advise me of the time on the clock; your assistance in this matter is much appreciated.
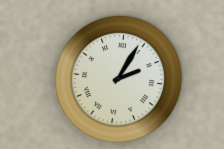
2:04
